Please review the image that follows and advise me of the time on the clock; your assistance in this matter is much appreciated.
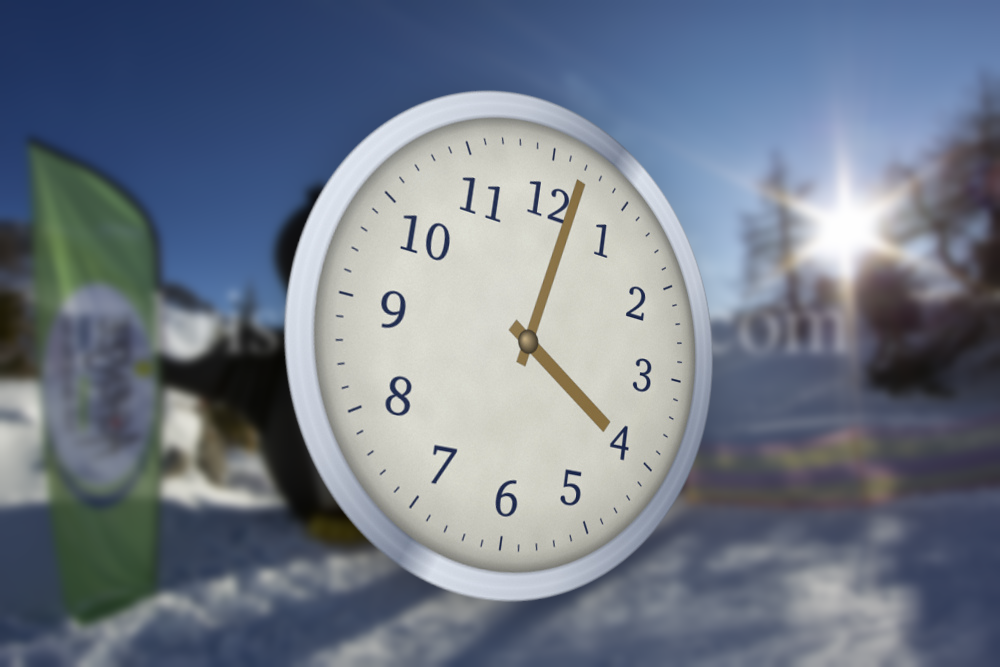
4:02
